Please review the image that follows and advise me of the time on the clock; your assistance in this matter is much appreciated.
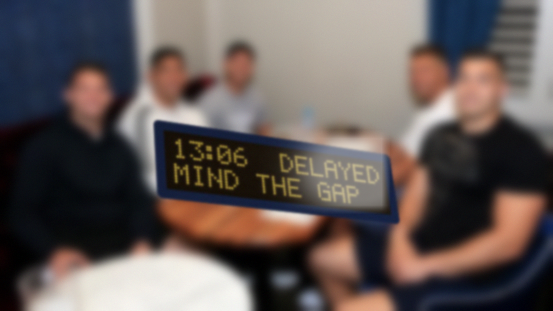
13:06
